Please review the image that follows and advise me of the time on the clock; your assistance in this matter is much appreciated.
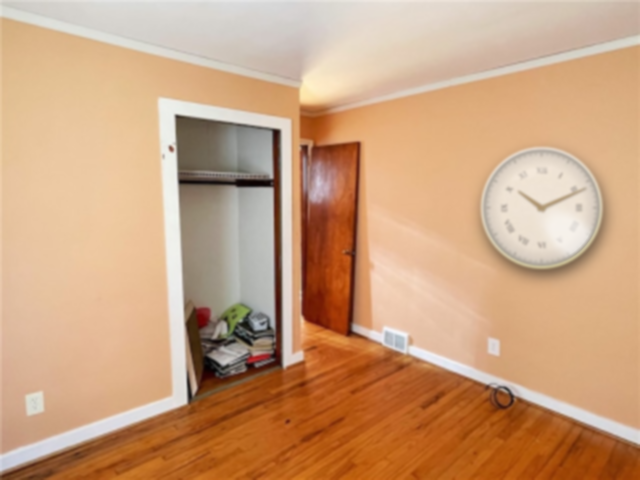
10:11
